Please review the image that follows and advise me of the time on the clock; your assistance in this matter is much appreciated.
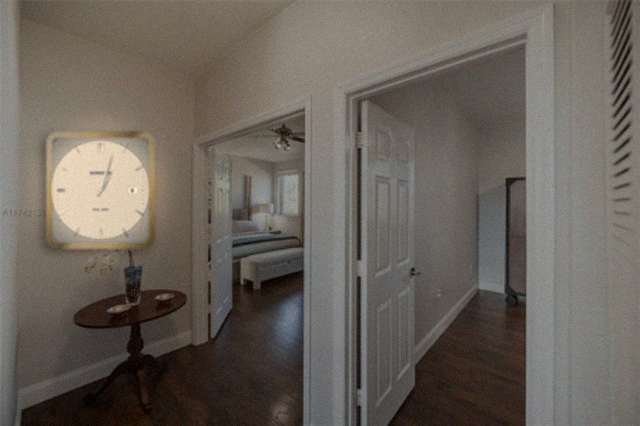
1:03
